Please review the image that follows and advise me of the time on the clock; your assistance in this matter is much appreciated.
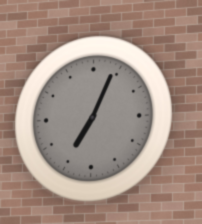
7:04
